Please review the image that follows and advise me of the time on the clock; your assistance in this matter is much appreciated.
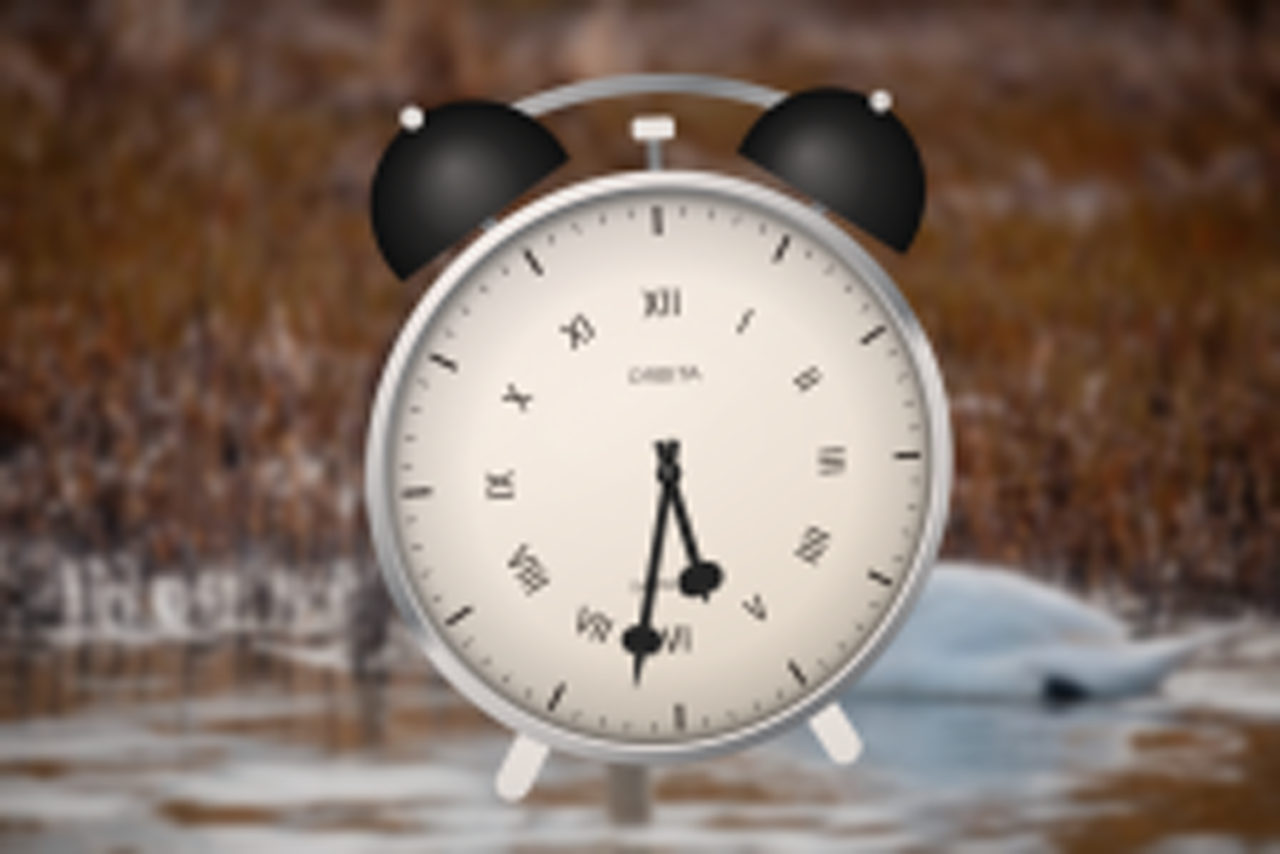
5:32
